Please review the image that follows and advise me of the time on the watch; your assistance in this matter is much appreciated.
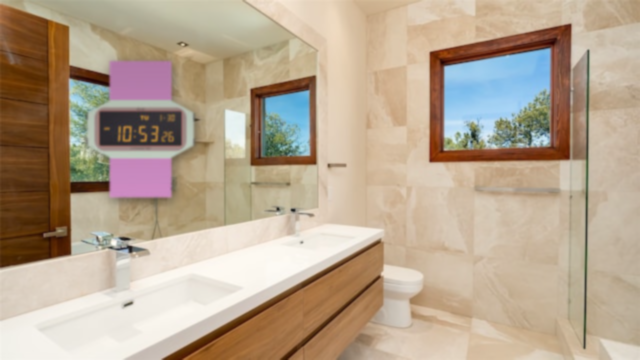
10:53
